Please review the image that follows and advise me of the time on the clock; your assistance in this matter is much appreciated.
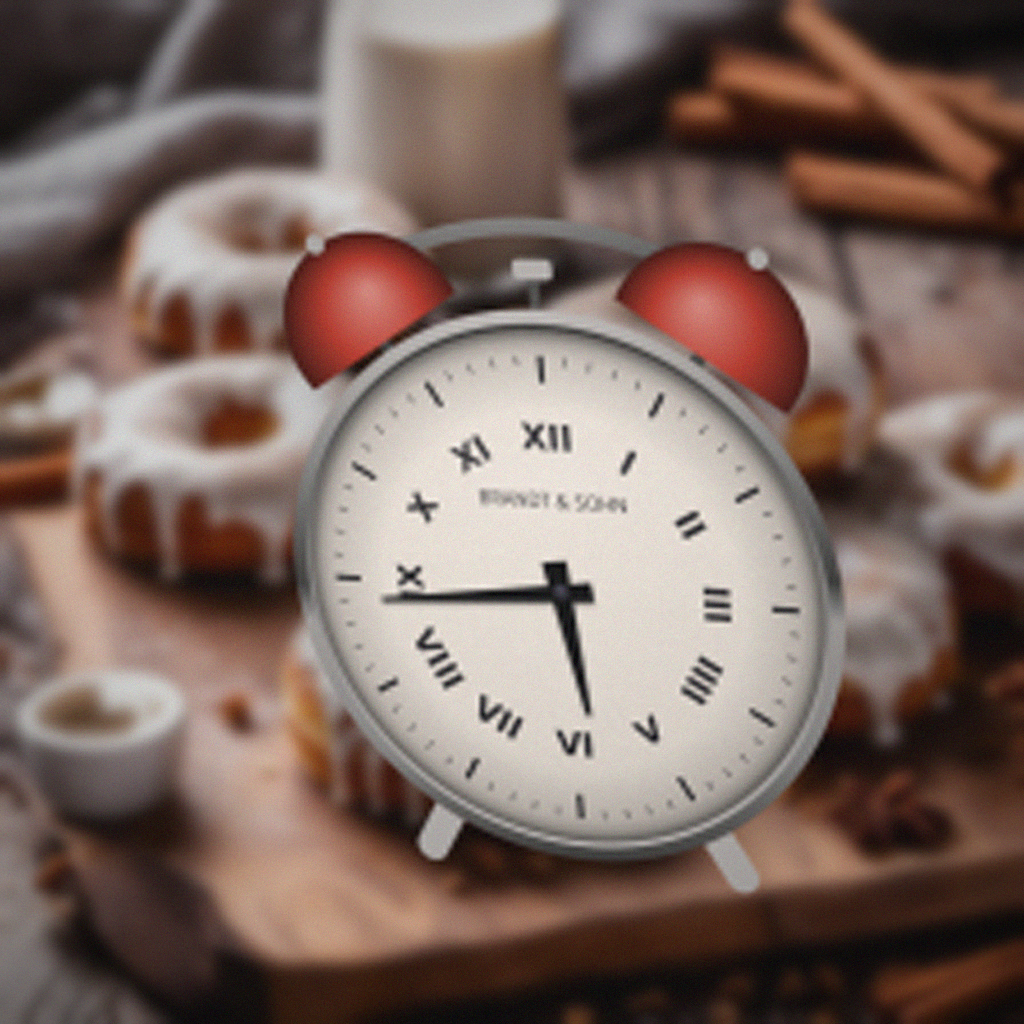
5:44
